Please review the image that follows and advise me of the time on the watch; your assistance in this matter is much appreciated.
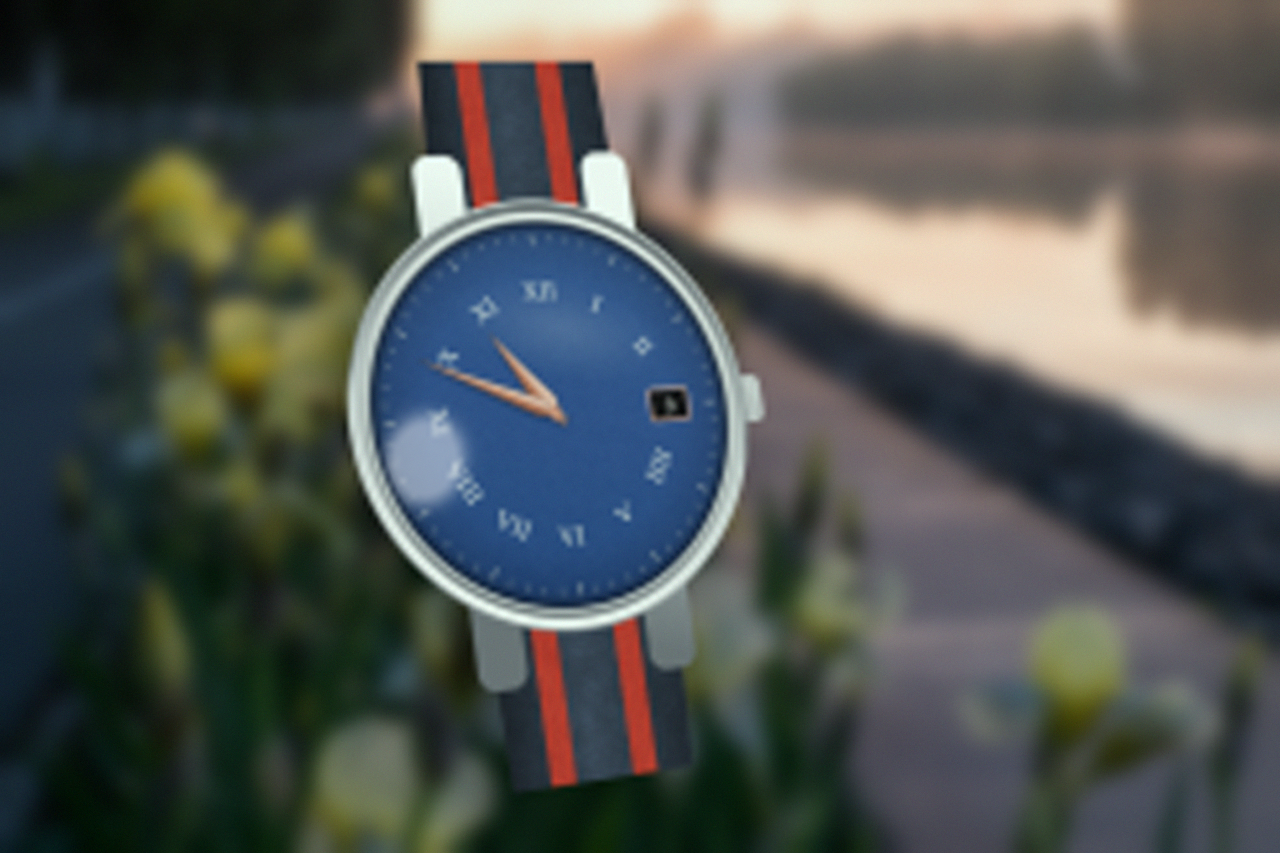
10:49
